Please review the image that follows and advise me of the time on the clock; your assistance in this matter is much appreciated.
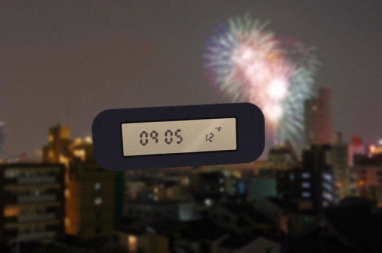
9:05
